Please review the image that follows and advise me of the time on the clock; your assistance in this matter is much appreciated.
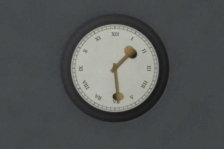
1:29
